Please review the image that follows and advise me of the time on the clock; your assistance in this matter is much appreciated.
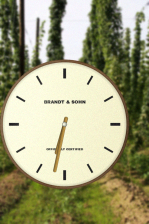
6:32
